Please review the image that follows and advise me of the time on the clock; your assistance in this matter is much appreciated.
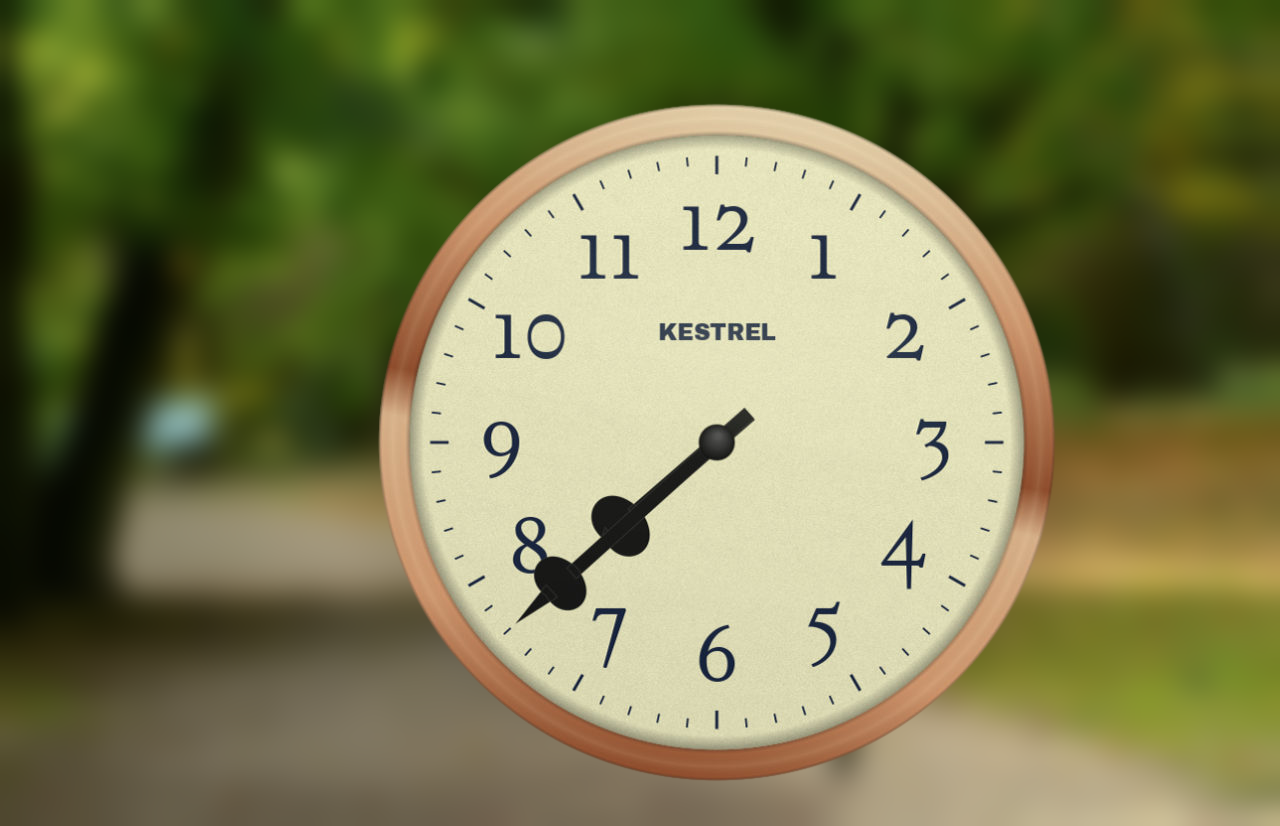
7:38
